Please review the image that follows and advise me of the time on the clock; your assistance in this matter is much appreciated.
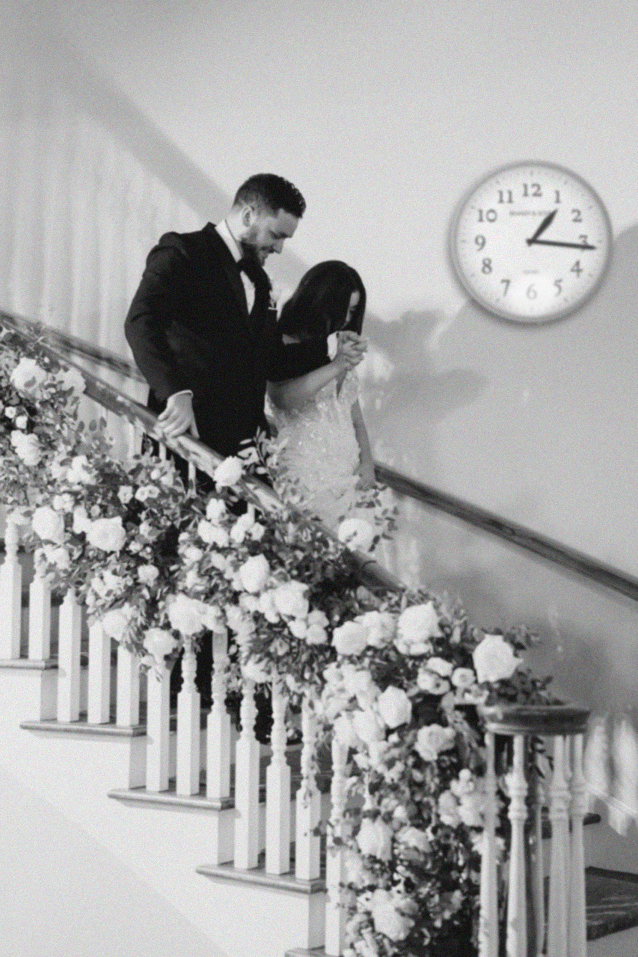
1:16
